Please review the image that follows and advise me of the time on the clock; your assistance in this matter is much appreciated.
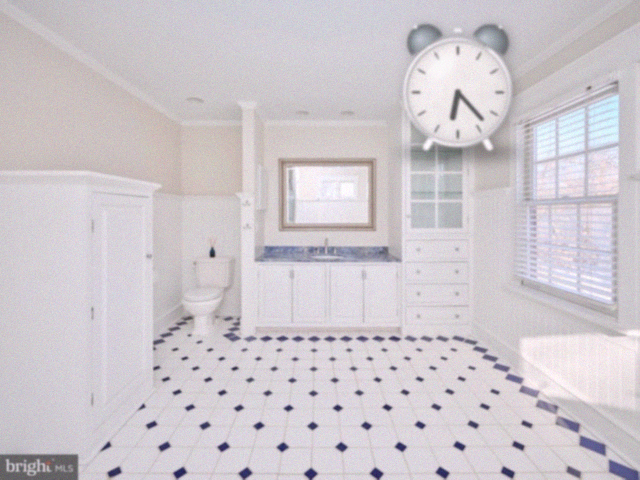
6:23
